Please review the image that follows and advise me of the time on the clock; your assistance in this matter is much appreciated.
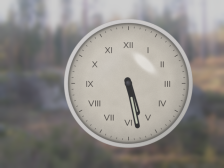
5:28
